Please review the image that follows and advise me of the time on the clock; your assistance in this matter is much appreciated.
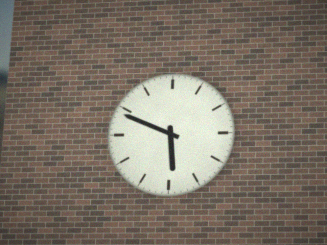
5:49
